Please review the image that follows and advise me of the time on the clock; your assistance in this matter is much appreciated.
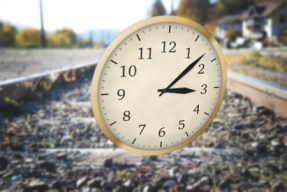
3:08
